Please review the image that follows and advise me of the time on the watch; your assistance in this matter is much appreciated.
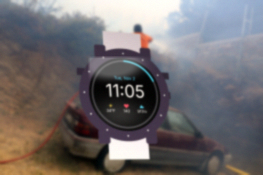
11:05
